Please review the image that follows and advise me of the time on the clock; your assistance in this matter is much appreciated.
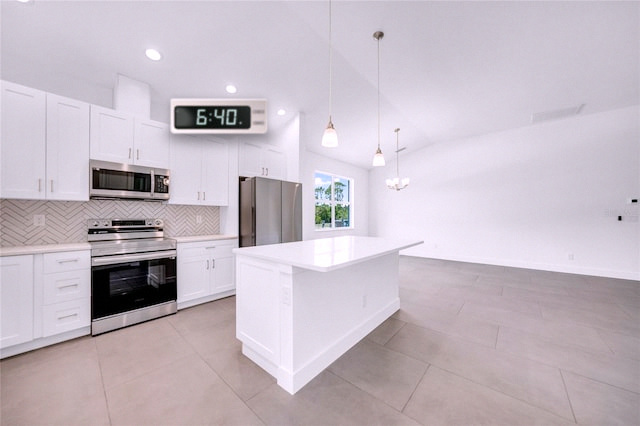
6:40
